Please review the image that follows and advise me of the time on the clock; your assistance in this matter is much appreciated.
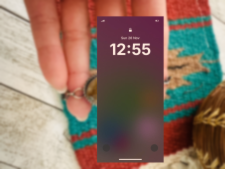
12:55
